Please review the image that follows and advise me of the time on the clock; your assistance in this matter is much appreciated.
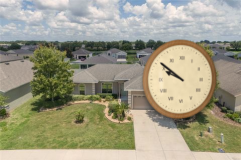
9:51
